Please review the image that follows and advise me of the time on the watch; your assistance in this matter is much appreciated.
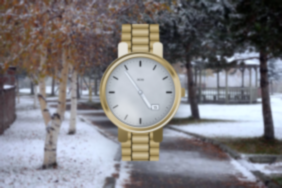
4:54
